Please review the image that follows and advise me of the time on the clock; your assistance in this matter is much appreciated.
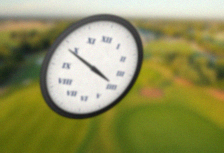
3:49
